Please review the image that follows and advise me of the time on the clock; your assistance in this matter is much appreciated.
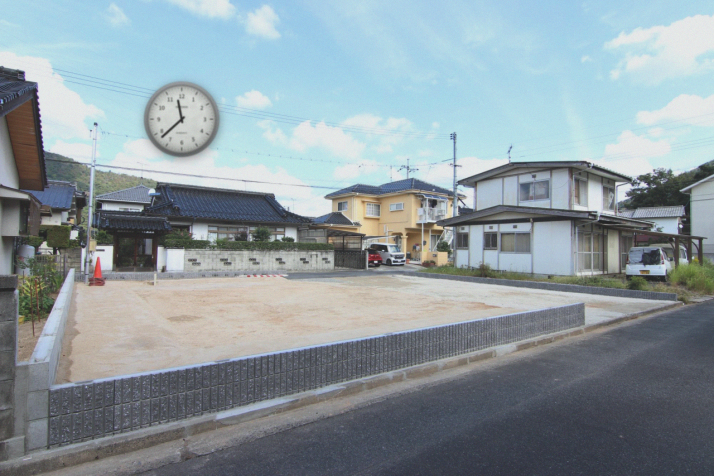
11:38
